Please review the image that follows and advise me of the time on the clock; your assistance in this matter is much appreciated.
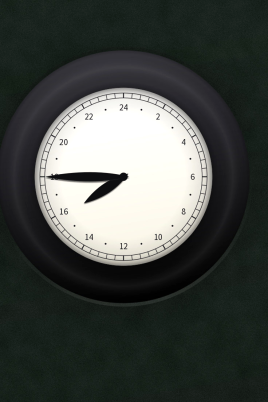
15:45
